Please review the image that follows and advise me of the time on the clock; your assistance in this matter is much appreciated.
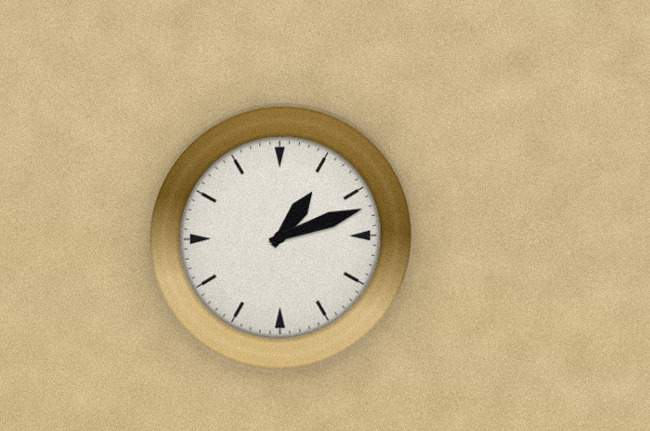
1:12
